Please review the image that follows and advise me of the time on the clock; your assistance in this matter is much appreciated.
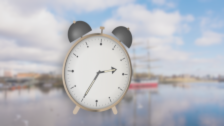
2:35
